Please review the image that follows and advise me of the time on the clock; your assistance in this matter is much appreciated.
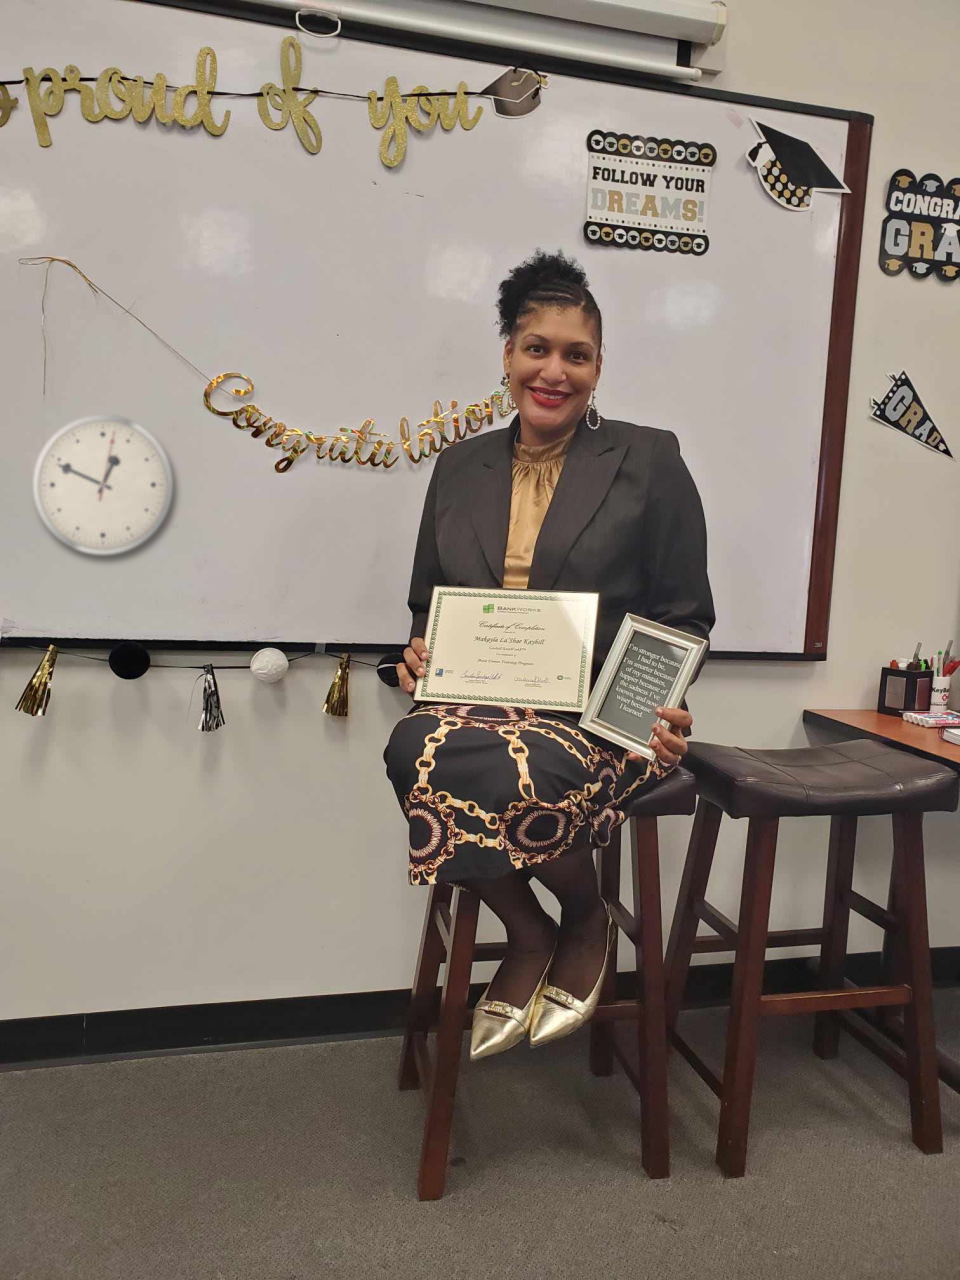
12:49:02
